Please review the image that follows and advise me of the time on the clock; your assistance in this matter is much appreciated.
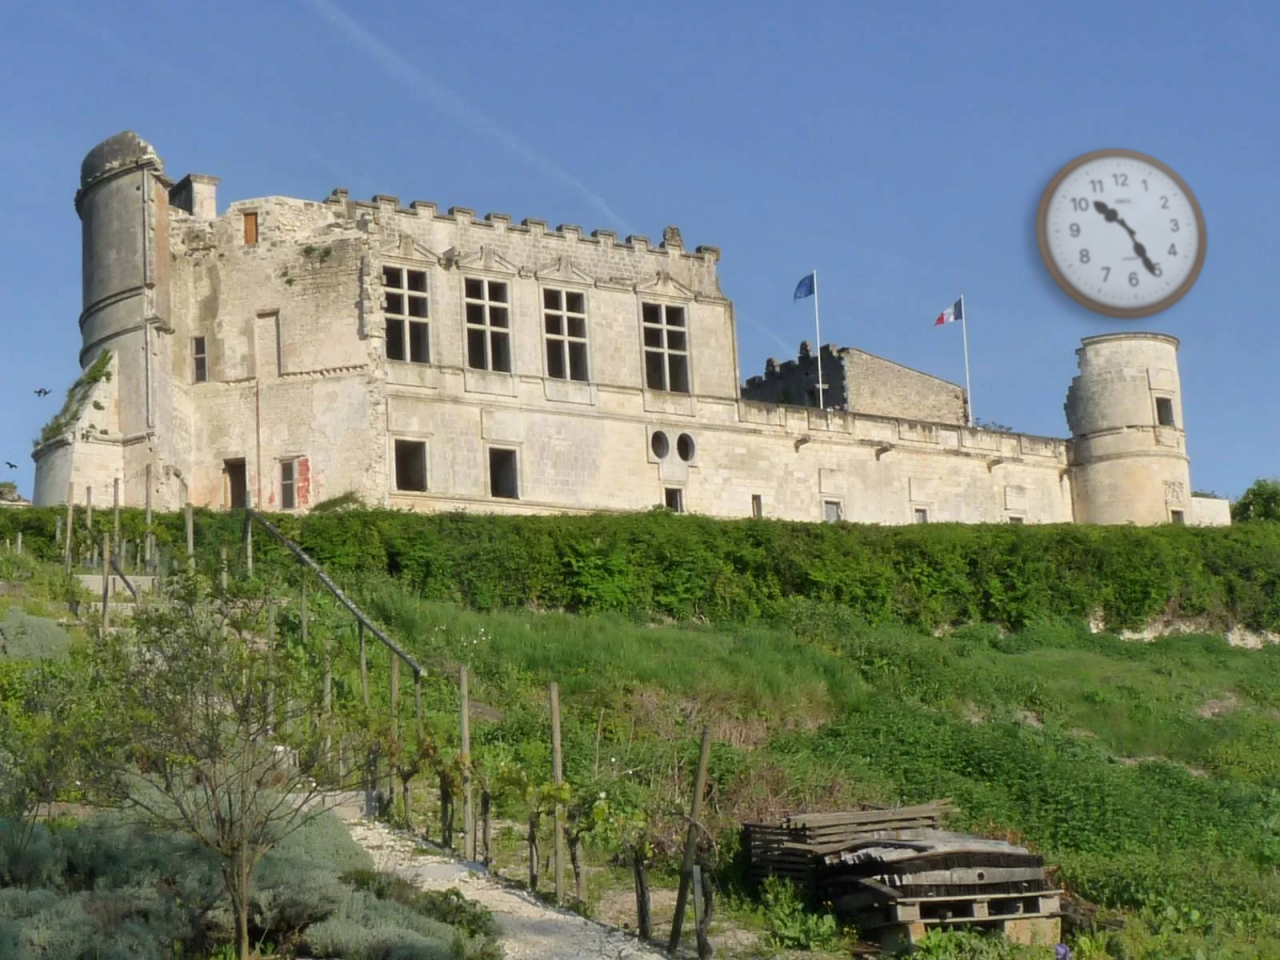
10:26
